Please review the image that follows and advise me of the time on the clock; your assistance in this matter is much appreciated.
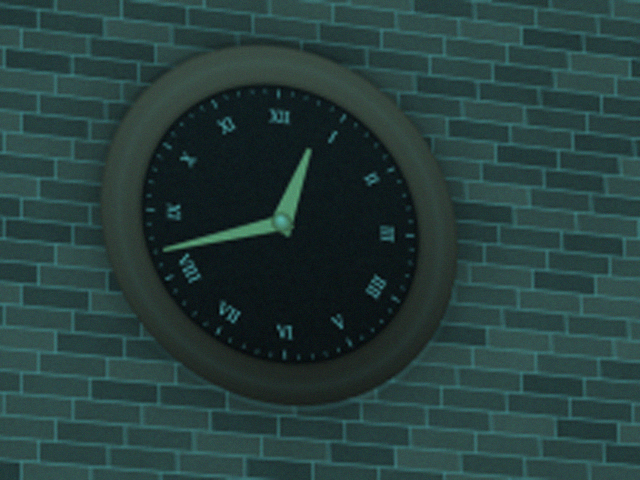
12:42
